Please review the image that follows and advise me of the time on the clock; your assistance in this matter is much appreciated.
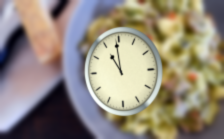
10:59
